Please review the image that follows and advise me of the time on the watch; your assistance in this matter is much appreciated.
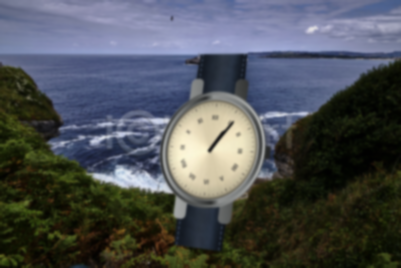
1:06
